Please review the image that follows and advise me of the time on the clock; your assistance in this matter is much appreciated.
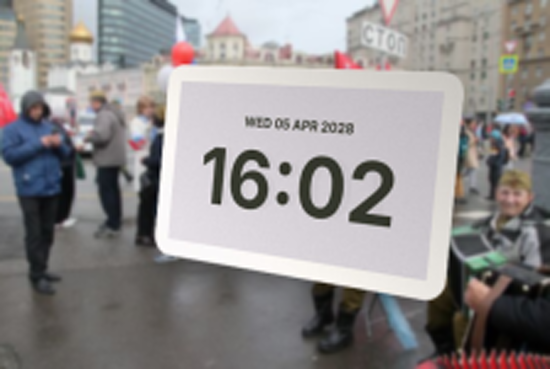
16:02
